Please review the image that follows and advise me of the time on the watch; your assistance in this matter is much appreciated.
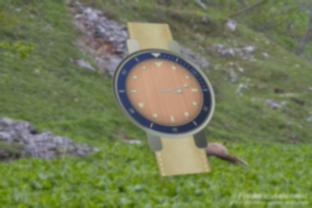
3:13
